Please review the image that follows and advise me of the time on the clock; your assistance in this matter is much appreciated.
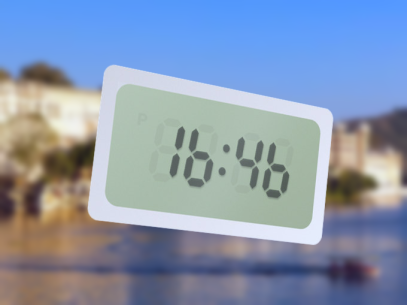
16:46
